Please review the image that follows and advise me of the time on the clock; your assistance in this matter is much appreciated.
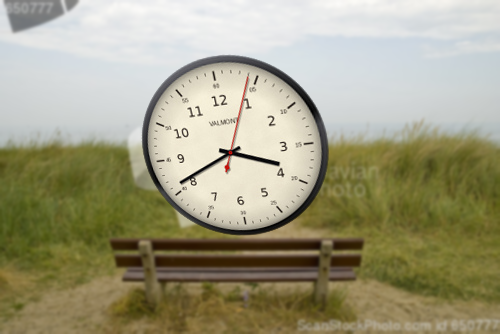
3:41:04
